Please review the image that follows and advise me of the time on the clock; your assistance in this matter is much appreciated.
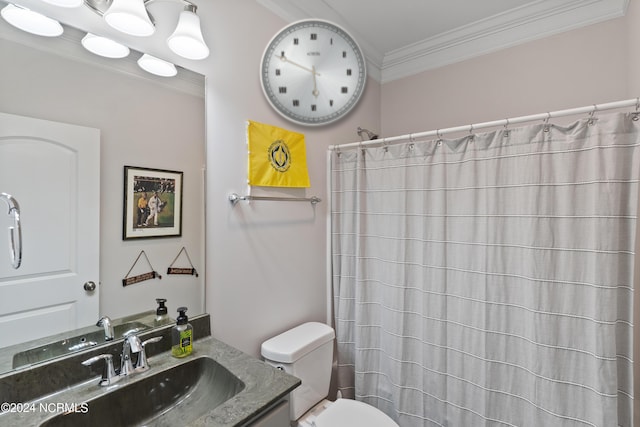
5:49
